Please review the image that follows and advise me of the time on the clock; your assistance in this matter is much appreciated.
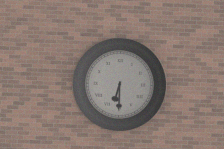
6:30
